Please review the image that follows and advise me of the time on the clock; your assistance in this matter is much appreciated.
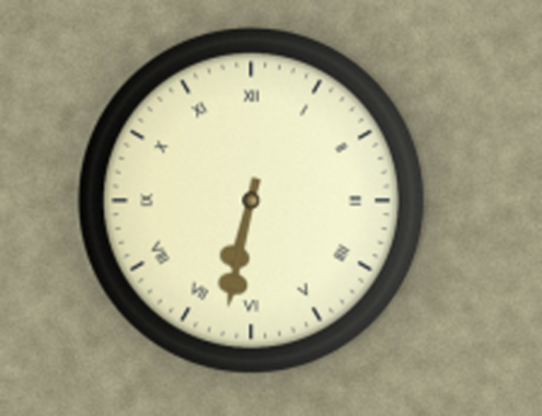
6:32
